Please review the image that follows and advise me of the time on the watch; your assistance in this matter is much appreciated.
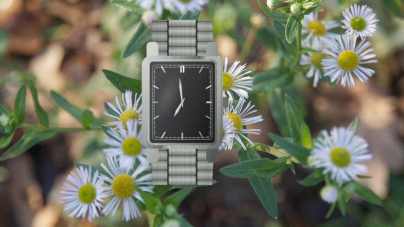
6:59
